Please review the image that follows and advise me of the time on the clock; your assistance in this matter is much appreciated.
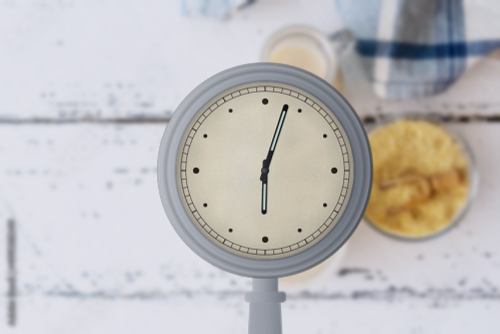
6:03
